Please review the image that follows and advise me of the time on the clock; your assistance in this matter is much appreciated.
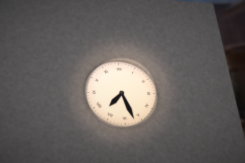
7:27
